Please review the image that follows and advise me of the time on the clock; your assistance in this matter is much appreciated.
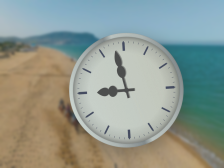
8:58
